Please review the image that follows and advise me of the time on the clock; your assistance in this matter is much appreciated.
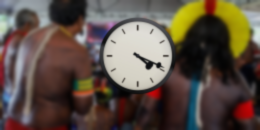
4:19
